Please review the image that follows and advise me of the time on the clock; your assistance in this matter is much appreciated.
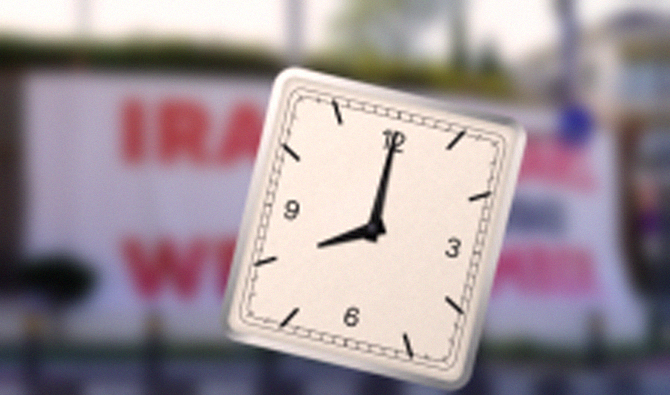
8:00
